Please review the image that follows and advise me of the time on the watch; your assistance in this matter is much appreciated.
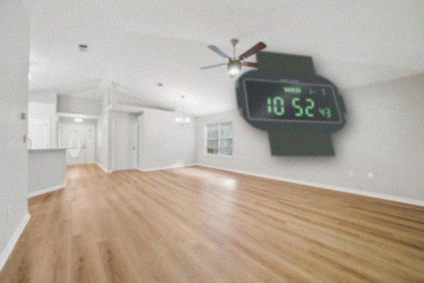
10:52
